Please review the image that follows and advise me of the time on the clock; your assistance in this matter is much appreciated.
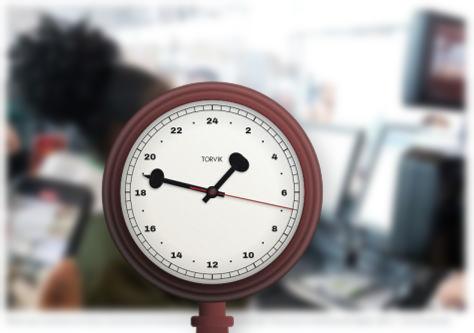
2:47:17
